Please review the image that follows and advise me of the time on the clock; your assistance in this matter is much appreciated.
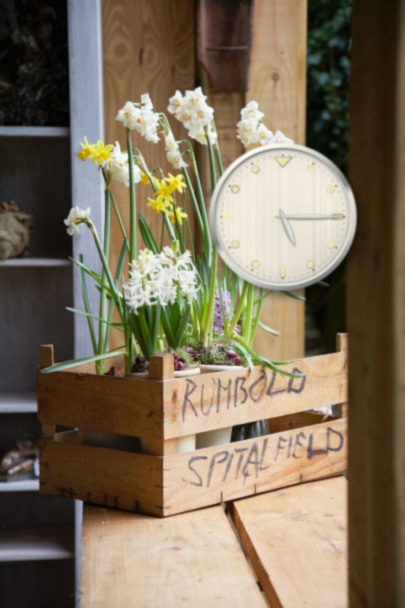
5:15
